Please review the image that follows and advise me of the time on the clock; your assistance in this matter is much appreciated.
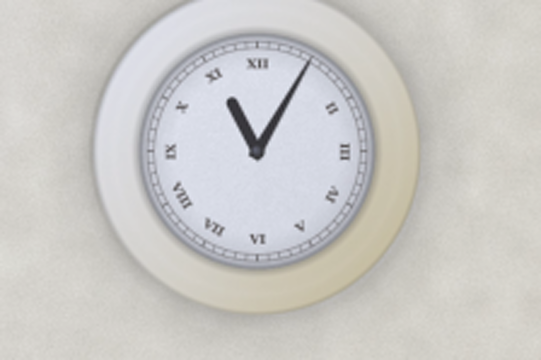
11:05
